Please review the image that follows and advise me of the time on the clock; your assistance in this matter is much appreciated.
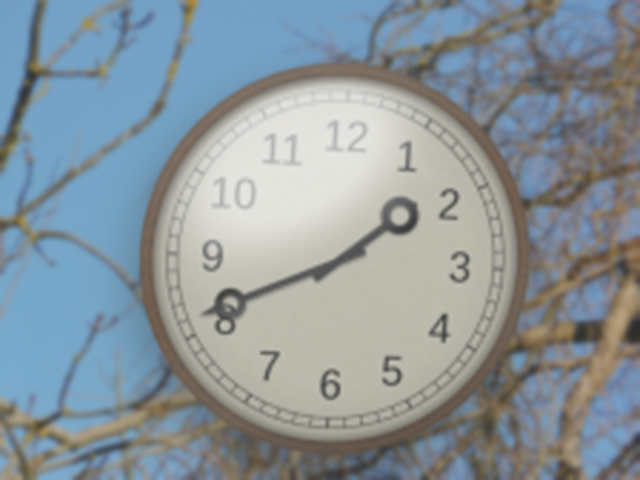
1:41
